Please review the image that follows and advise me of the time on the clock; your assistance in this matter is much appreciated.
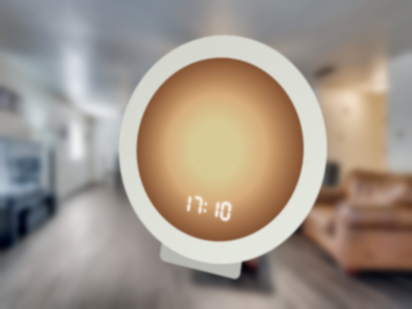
17:10
